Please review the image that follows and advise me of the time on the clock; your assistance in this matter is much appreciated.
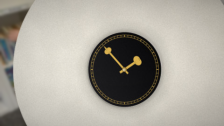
1:53
